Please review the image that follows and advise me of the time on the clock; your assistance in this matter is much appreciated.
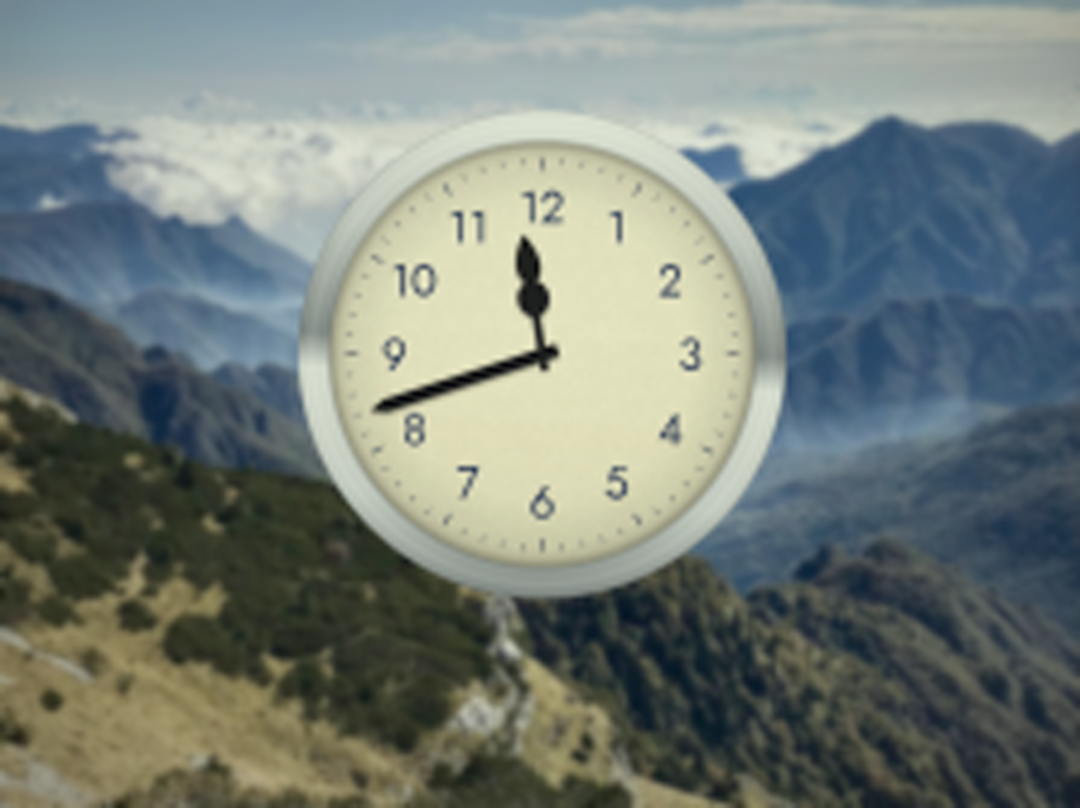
11:42
